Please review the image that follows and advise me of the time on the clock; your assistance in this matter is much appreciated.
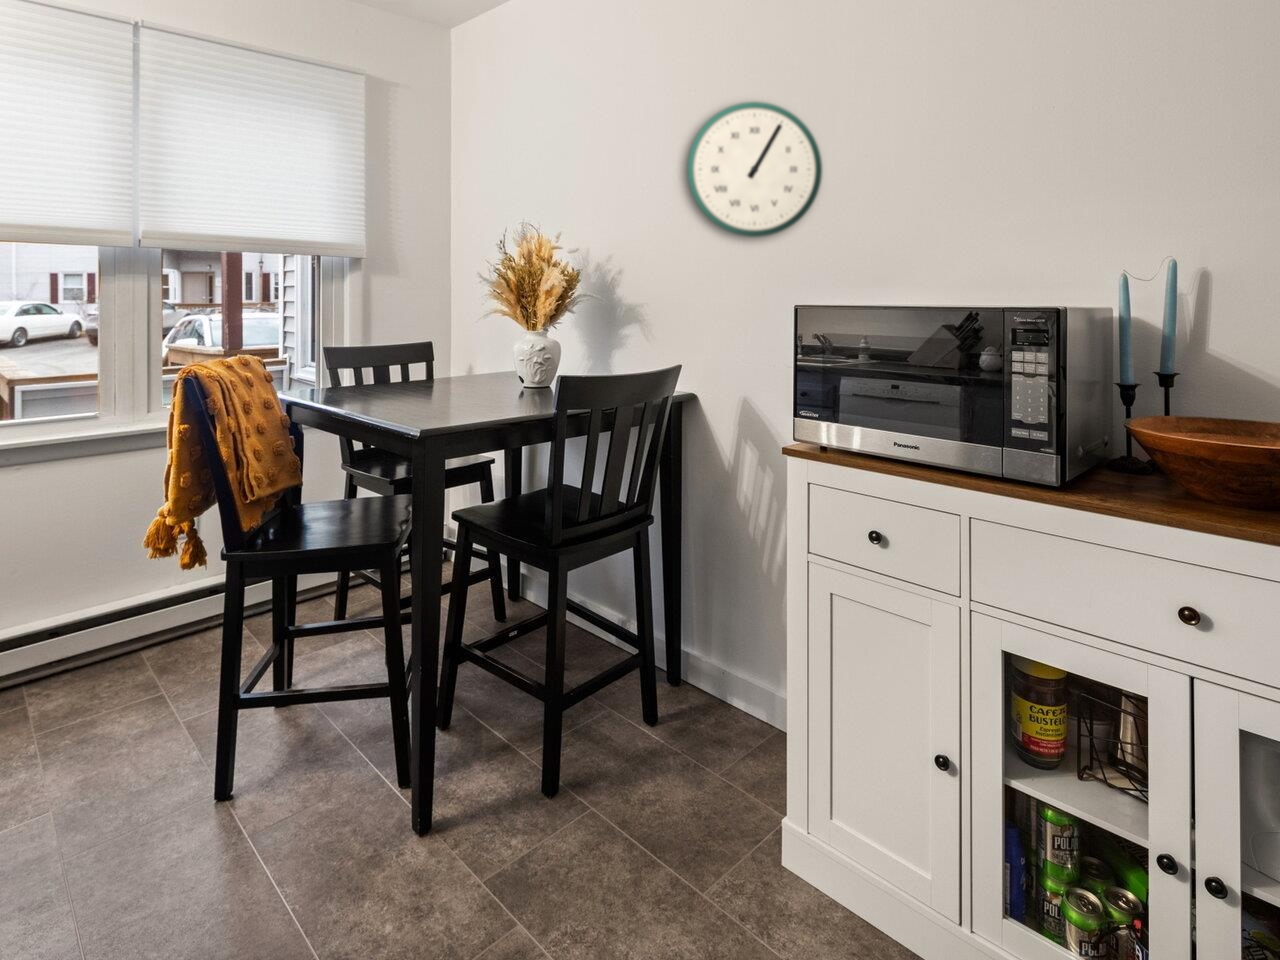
1:05
